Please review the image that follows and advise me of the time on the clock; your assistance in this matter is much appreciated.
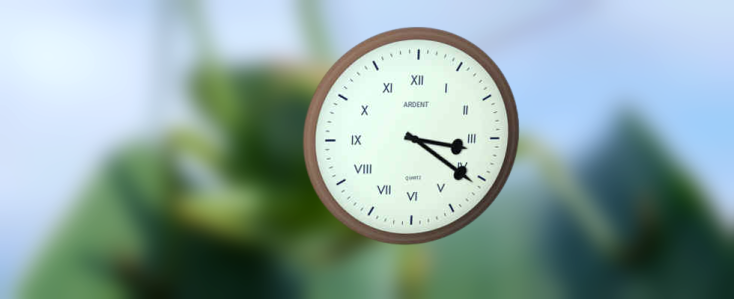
3:21
